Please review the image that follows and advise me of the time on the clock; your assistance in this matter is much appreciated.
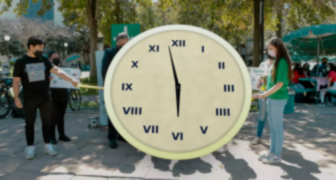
5:58
